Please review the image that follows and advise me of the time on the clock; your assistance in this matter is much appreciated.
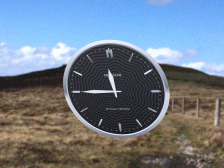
11:45
